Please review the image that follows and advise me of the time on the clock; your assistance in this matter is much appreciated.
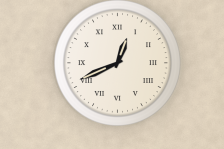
12:41
